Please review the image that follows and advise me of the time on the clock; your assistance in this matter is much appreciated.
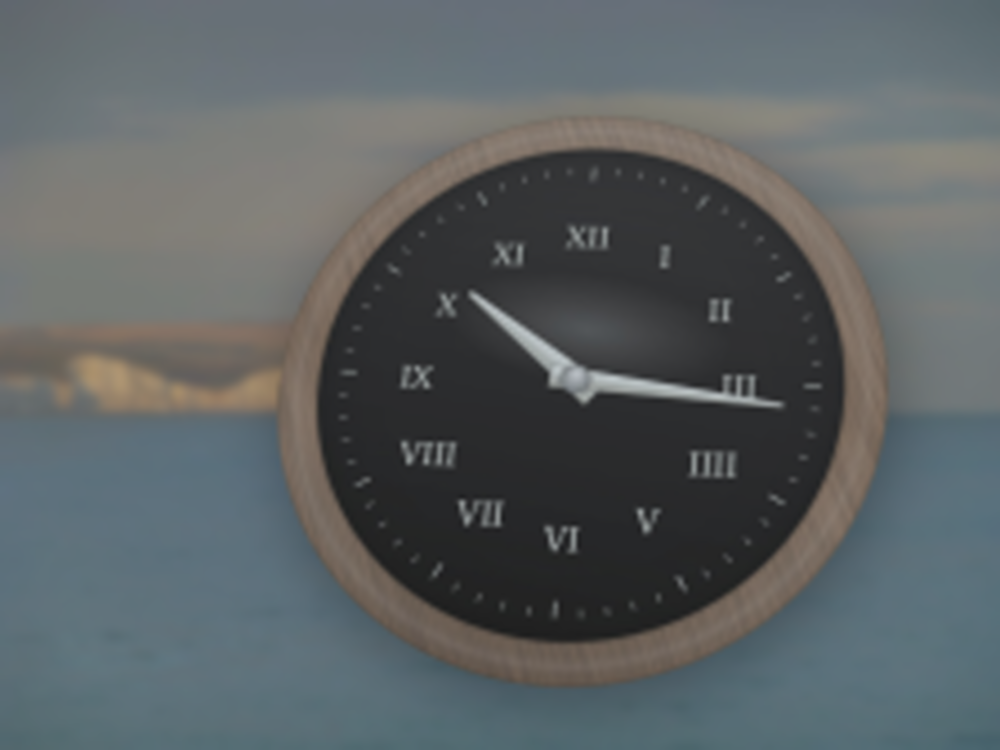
10:16
